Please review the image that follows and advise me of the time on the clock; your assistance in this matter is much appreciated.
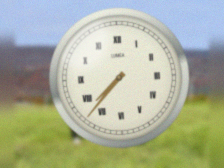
7:37
